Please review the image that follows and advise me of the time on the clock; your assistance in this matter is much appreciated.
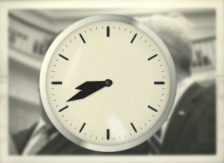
8:41
